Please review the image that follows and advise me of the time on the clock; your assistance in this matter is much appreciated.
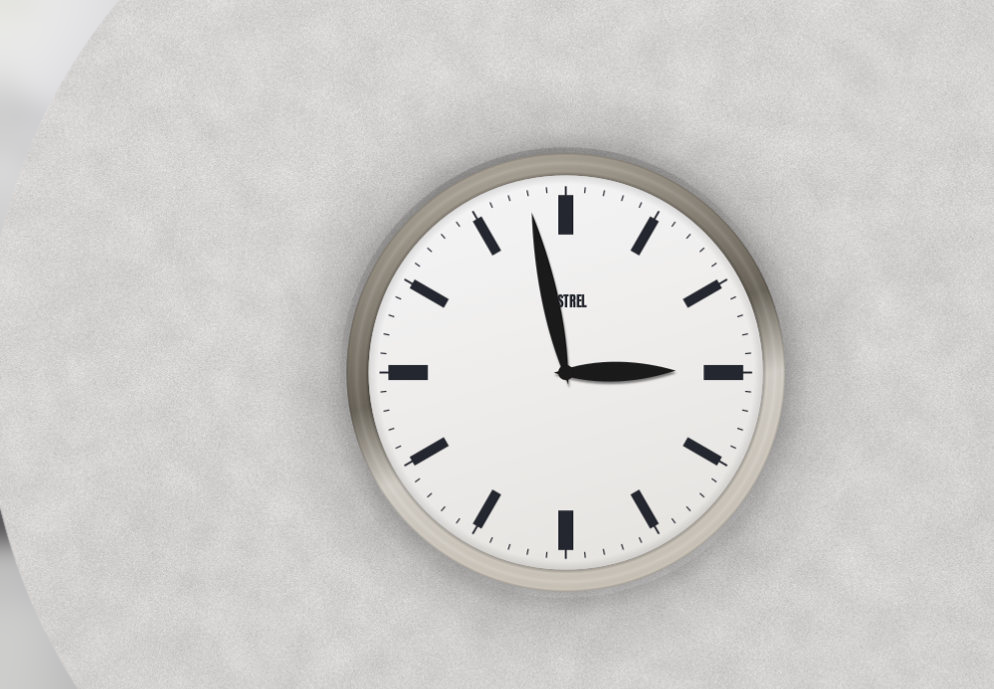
2:58
